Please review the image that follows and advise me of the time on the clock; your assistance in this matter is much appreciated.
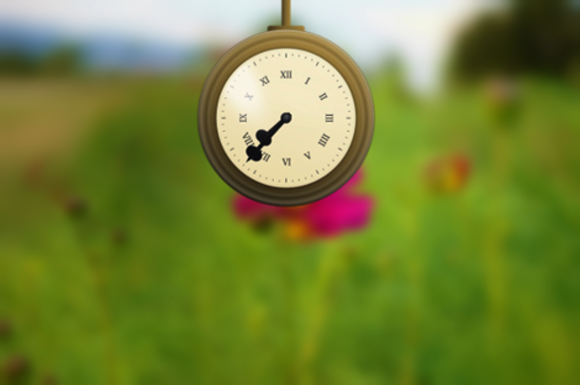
7:37
